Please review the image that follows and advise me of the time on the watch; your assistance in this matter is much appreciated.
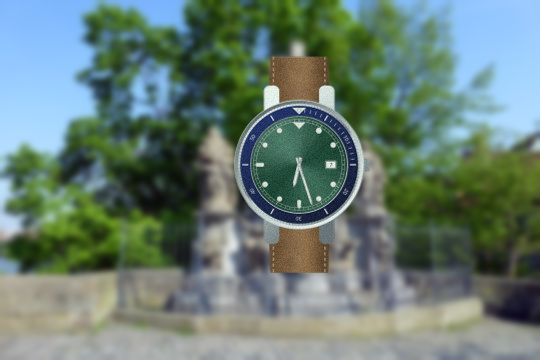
6:27
